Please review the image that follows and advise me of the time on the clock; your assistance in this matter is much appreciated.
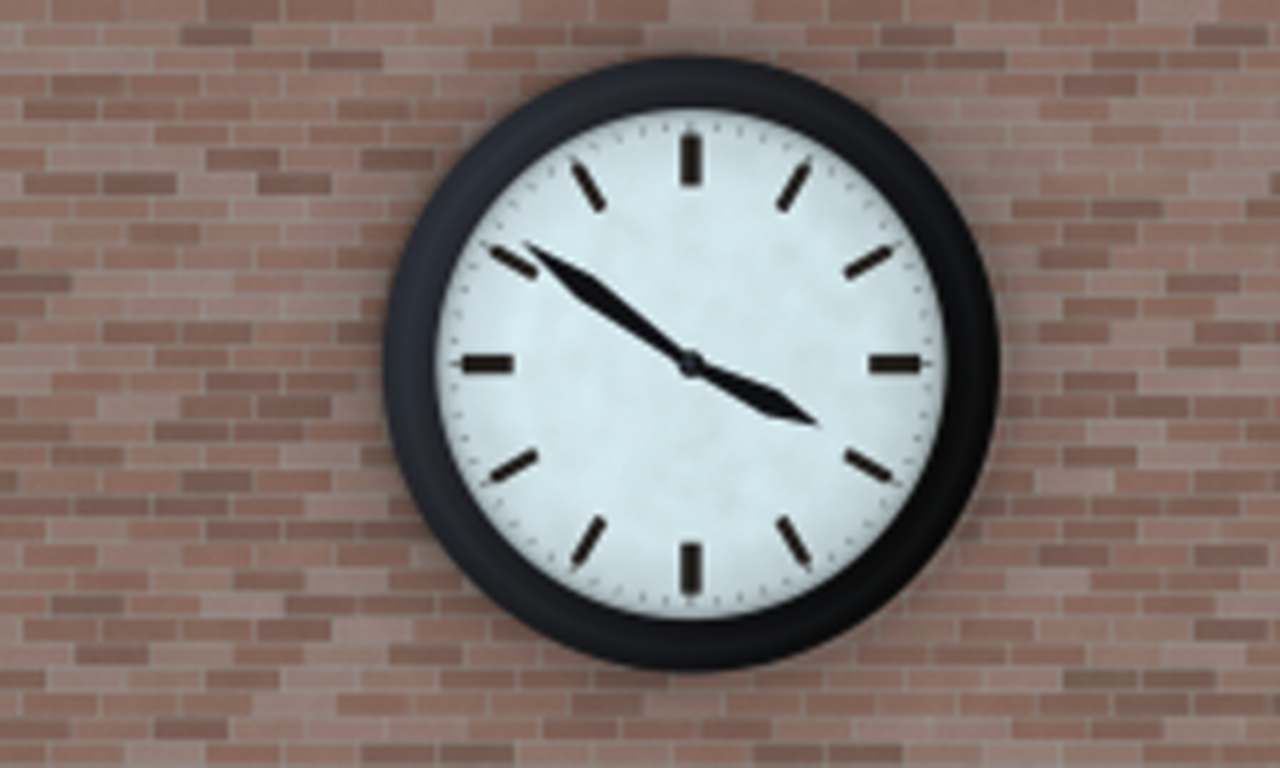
3:51
